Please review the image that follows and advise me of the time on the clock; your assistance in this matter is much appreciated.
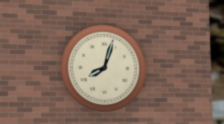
8:03
